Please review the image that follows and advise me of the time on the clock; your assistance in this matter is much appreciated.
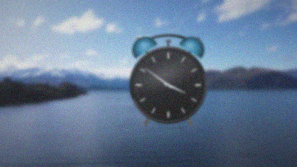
3:51
